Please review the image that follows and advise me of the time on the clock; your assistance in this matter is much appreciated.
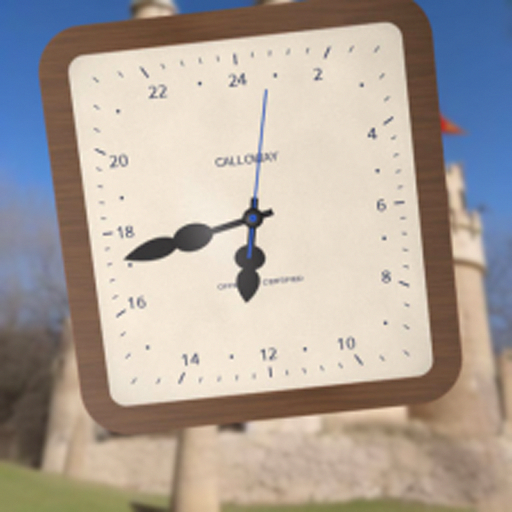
12:43:02
